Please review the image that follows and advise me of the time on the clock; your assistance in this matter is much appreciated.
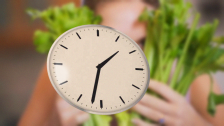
1:32
